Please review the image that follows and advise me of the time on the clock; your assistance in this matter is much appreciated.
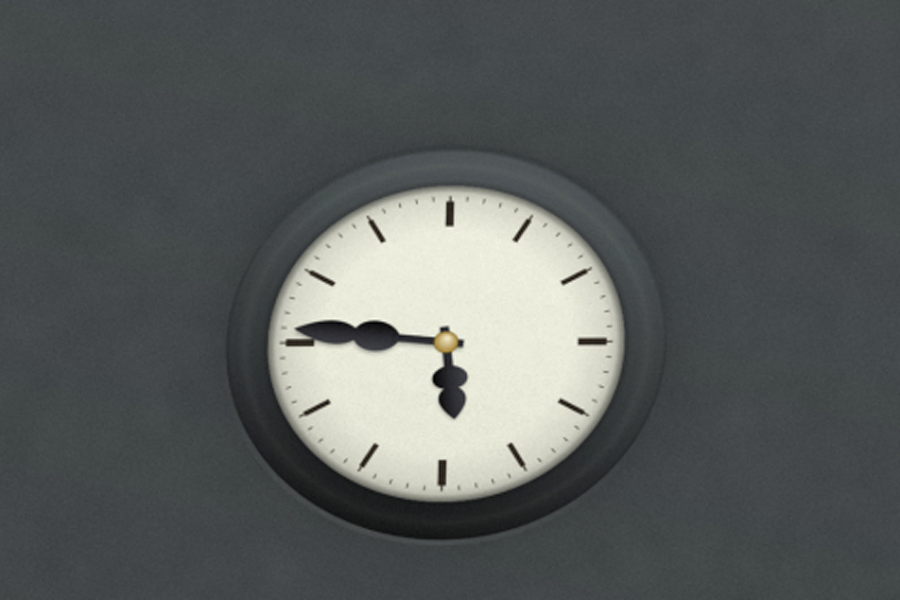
5:46
